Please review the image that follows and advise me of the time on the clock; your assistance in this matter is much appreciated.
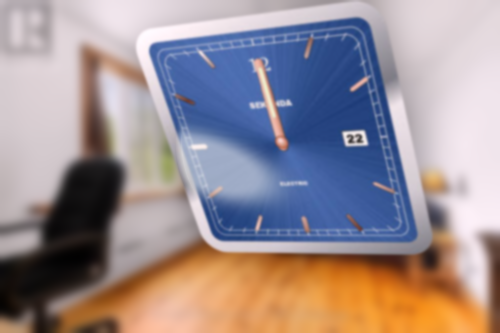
12:00
